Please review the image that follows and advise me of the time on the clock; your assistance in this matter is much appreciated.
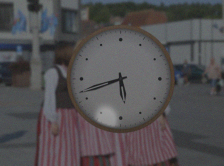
5:42
